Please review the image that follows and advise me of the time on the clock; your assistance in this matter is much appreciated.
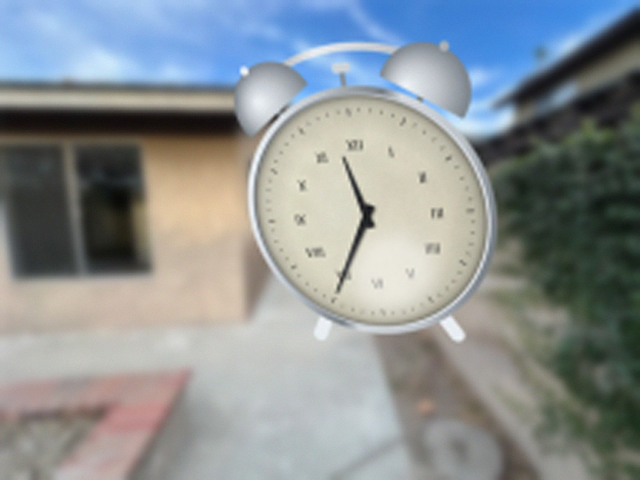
11:35
